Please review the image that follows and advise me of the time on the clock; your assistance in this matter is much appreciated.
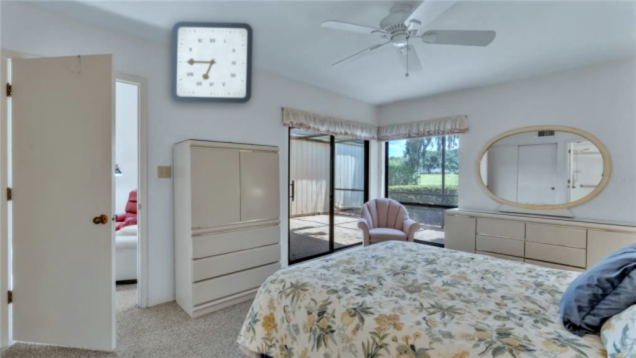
6:45
